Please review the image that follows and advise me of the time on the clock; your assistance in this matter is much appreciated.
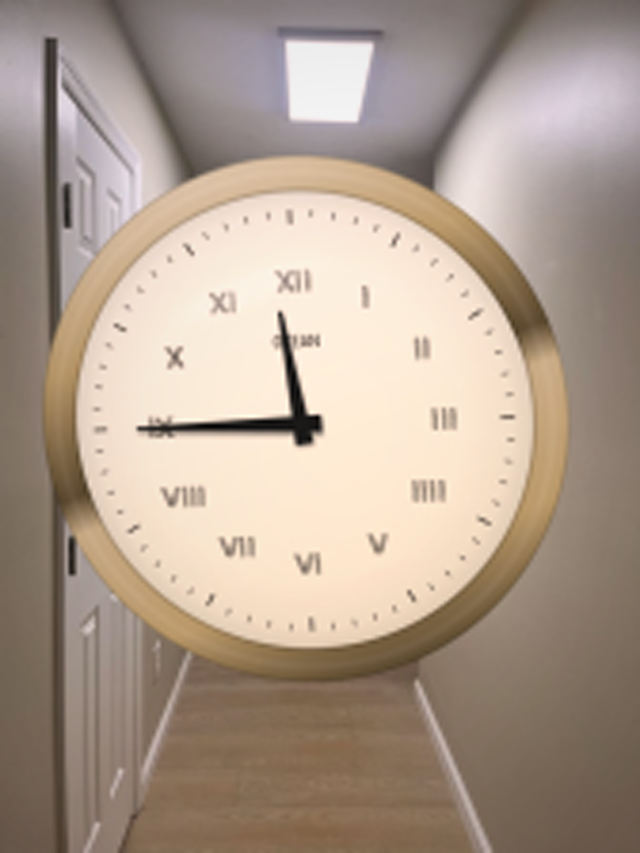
11:45
